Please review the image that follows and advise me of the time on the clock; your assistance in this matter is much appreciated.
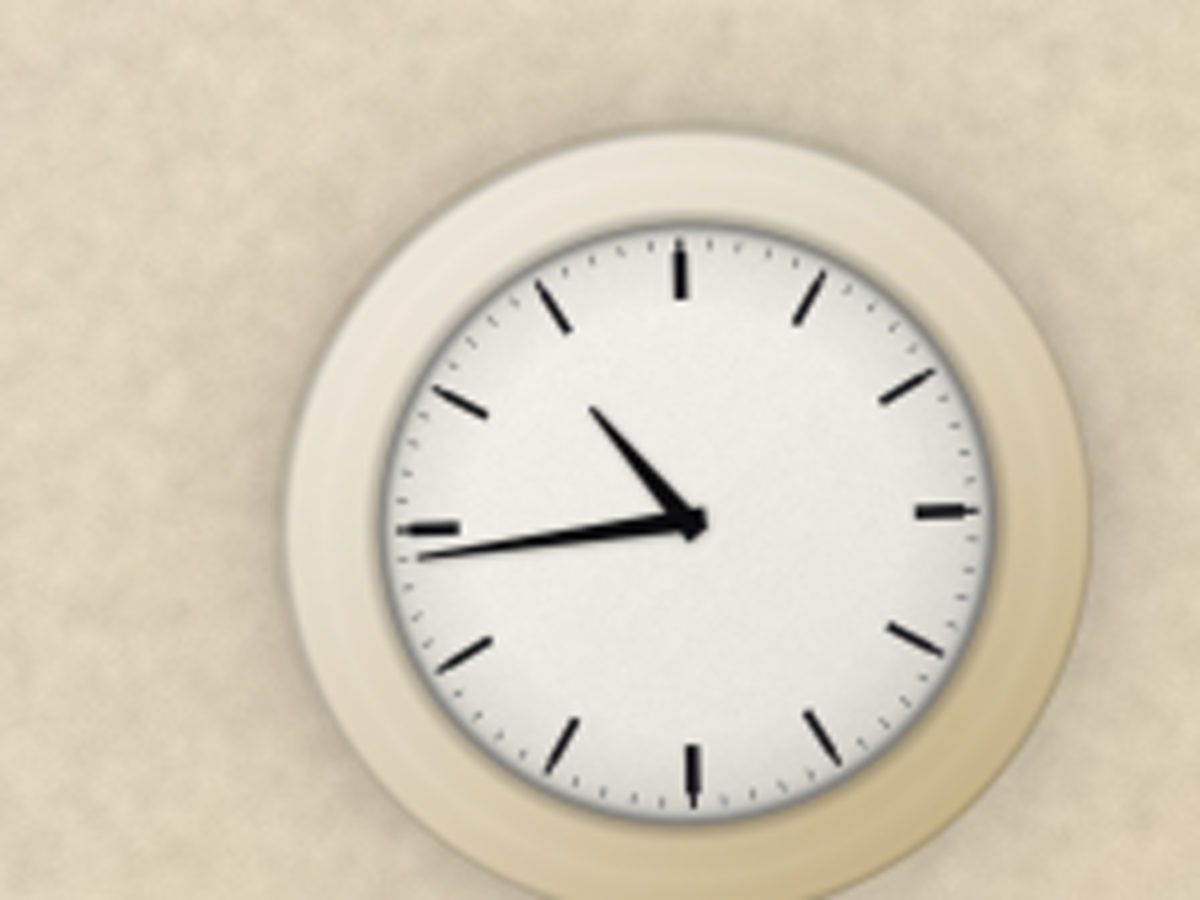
10:44
